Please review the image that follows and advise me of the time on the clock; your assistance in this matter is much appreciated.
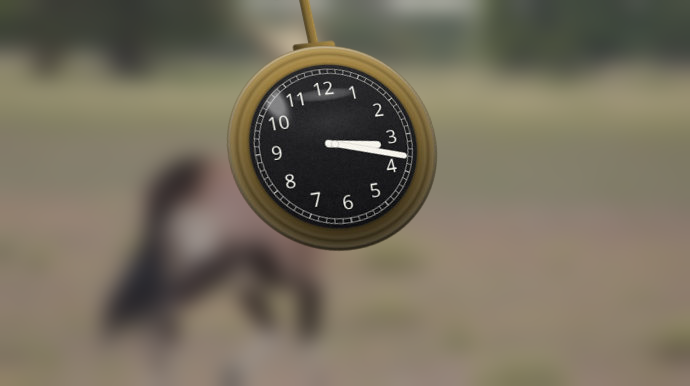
3:18
